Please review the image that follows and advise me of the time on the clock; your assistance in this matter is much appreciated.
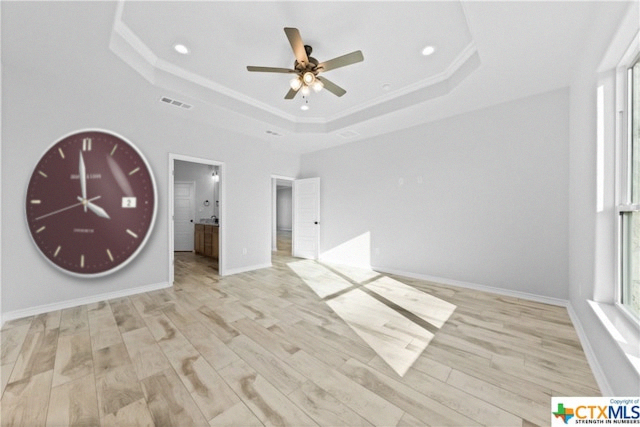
3:58:42
